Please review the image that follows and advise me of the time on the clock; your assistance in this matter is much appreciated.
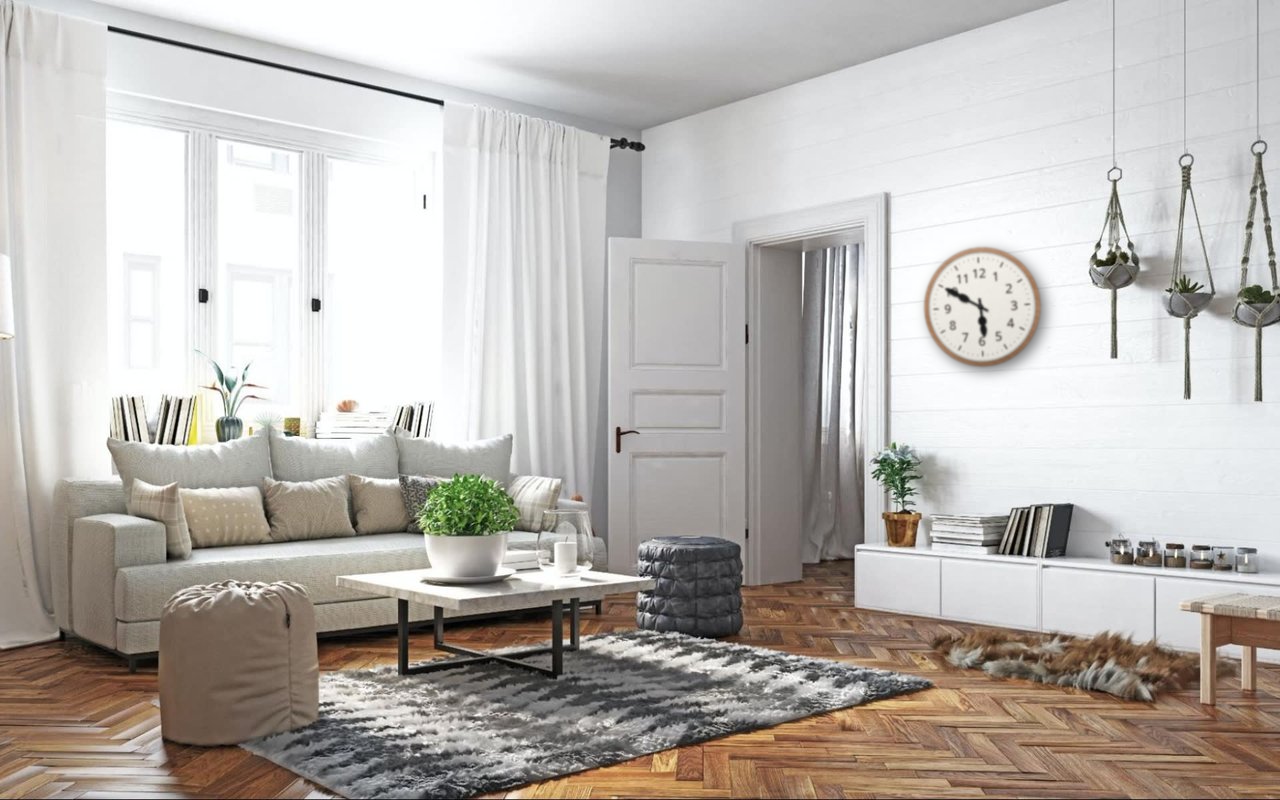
5:50
